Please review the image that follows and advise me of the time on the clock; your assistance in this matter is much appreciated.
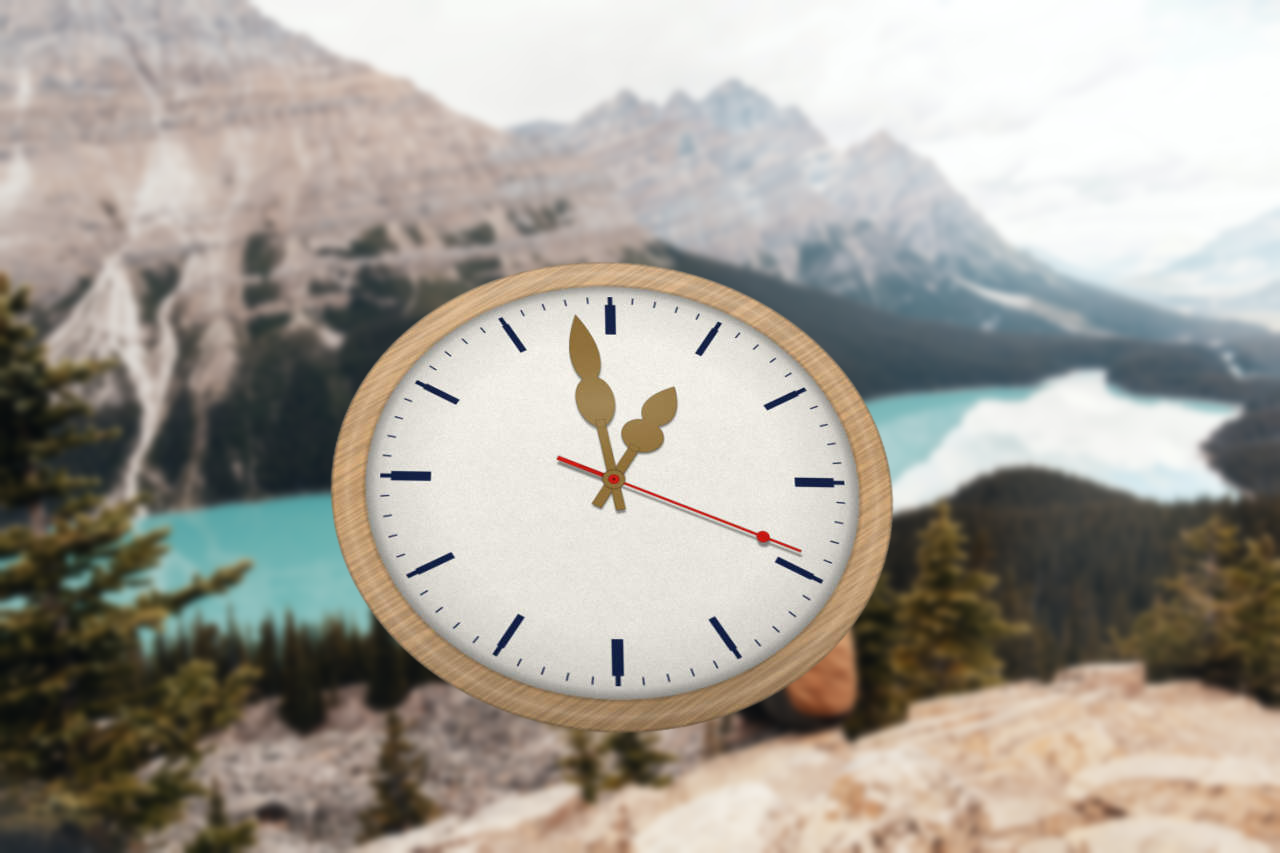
12:58:19
